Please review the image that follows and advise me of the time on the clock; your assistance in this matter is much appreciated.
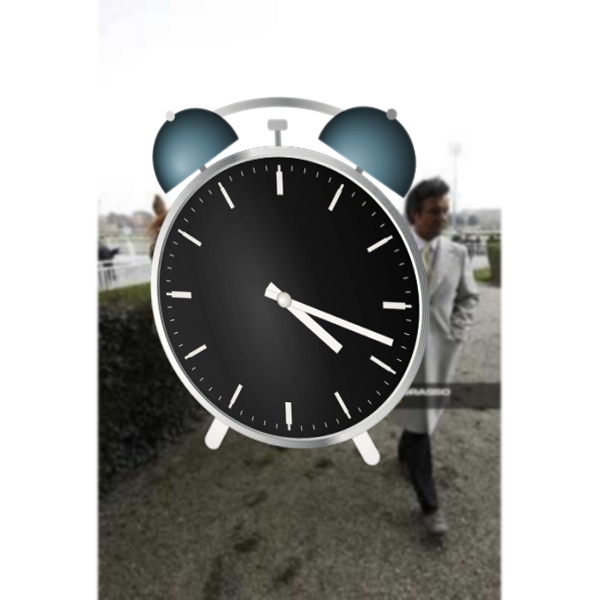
4:18
